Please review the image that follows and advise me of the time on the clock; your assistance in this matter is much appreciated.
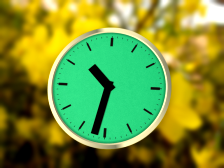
10:32
